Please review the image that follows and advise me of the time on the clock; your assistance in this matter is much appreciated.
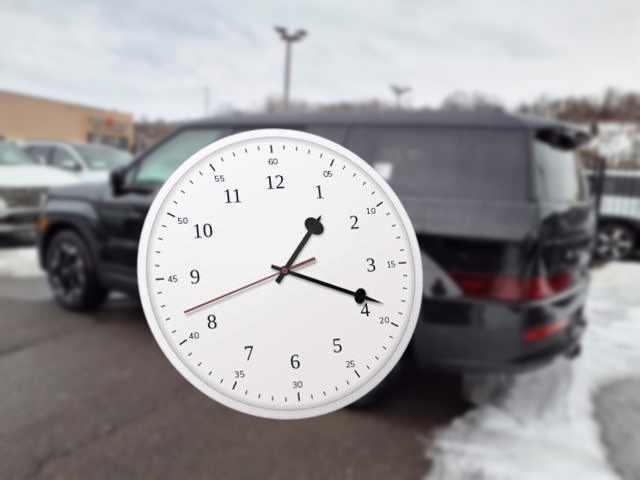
1:18:42
